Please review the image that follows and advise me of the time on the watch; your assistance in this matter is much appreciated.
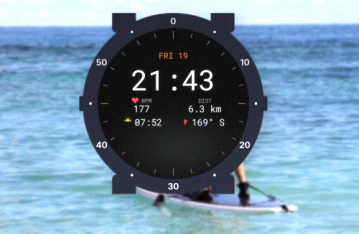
21:43
